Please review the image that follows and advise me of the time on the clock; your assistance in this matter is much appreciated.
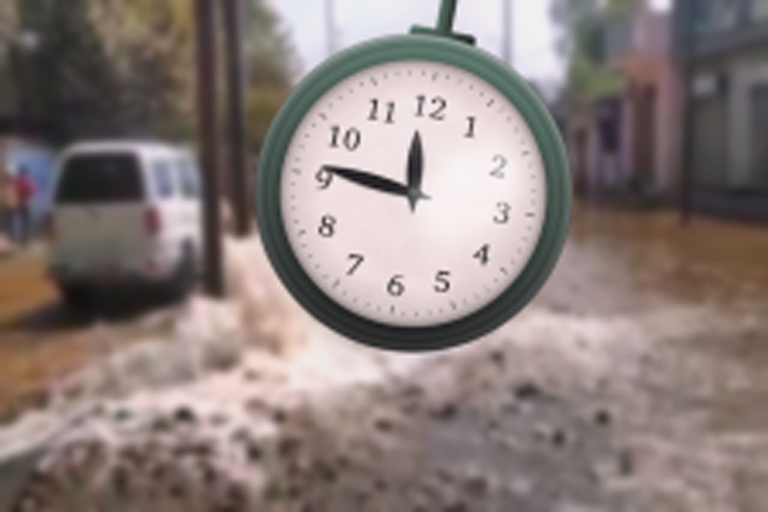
11:46
